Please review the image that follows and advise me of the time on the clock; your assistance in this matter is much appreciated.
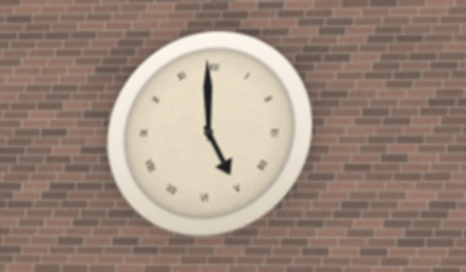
4:59
